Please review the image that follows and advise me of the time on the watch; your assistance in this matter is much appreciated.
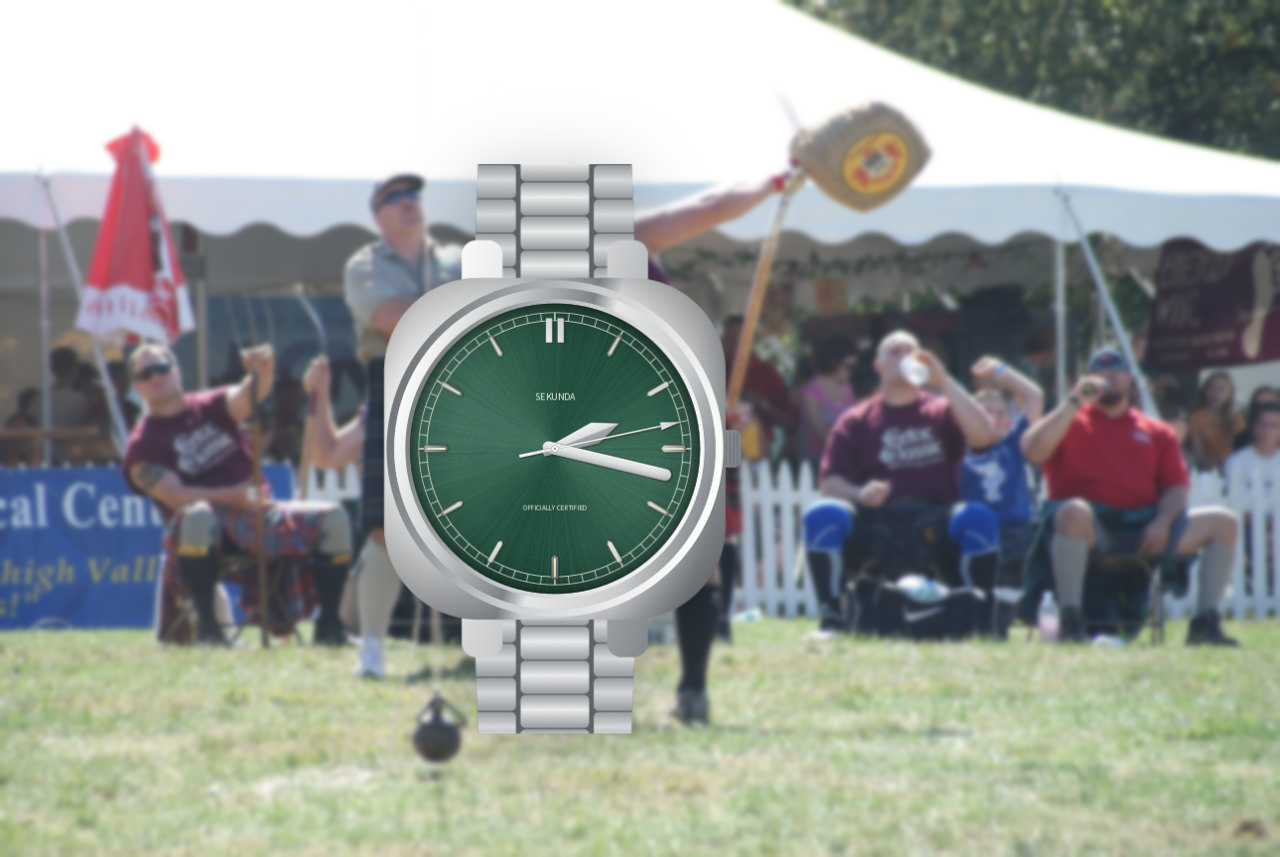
2:17:13
